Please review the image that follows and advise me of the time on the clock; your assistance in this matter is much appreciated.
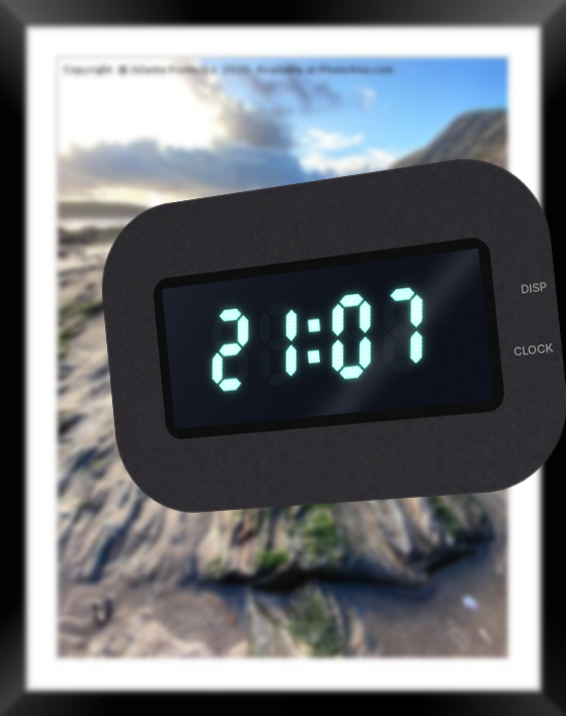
21:07
